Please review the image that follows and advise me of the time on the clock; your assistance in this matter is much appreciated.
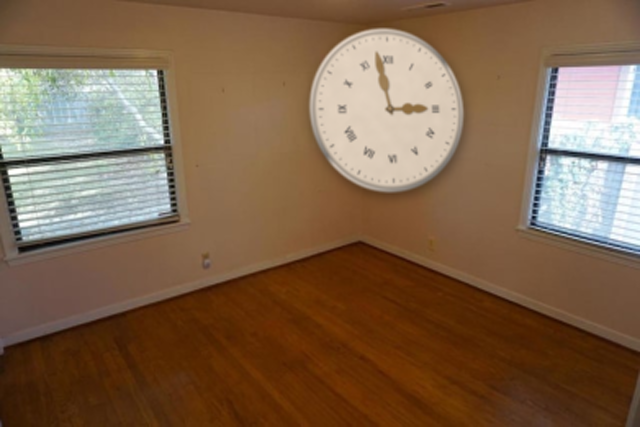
2:58
